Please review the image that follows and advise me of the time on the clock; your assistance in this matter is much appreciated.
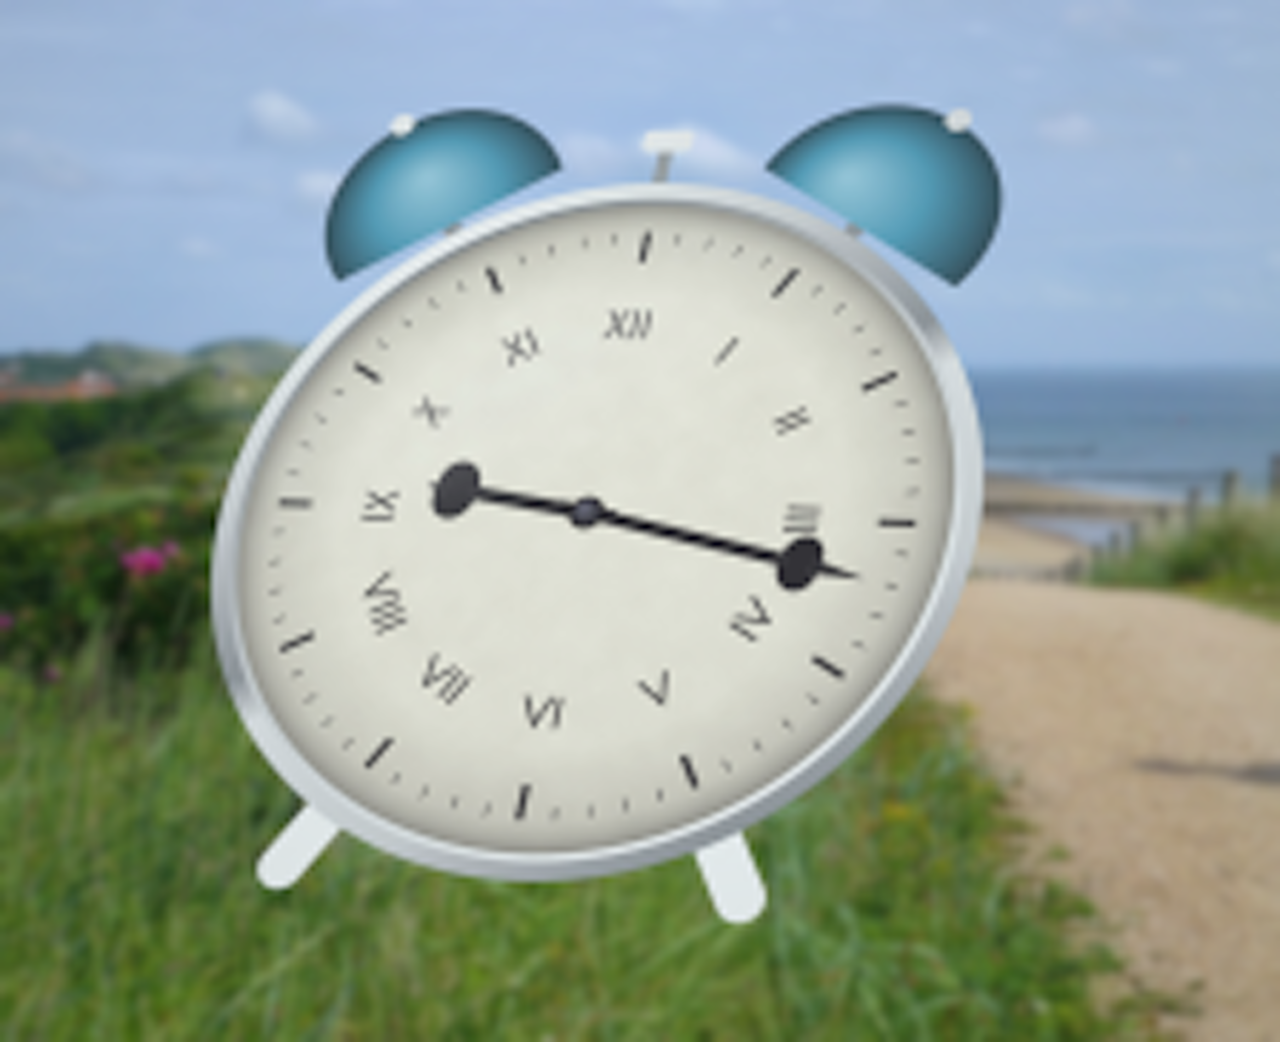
9:17
